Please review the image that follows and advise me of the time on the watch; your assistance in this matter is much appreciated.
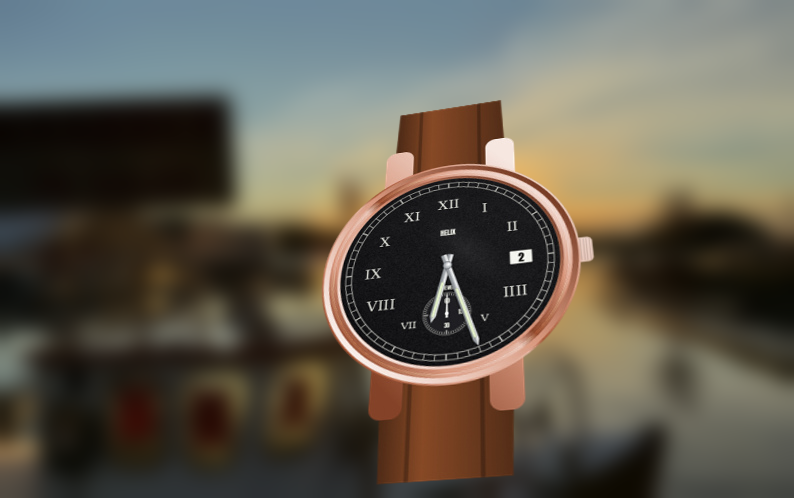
6:27
